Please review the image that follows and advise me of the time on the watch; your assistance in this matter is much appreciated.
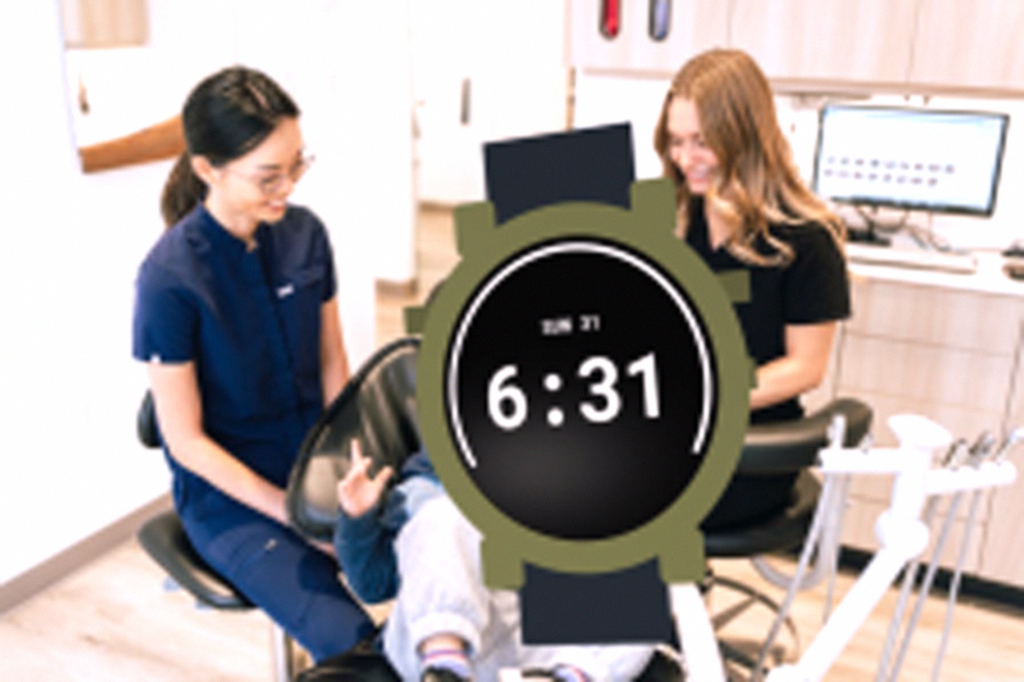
6:31
